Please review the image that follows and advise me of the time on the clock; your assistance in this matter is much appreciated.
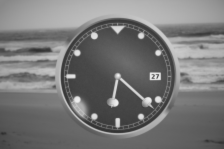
6:22
